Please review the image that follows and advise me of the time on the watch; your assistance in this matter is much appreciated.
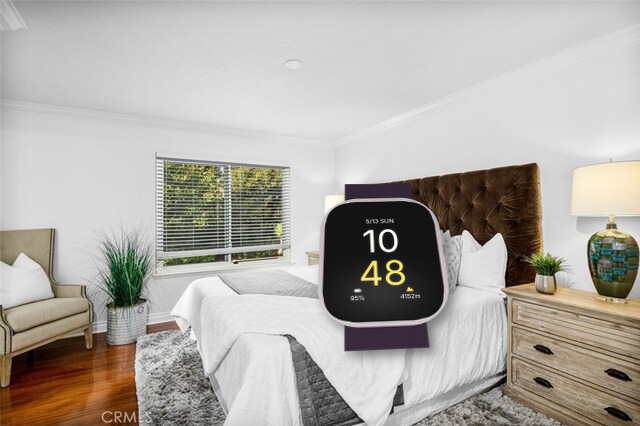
10:48
